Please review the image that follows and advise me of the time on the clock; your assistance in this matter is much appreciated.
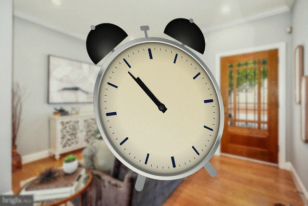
10:54
